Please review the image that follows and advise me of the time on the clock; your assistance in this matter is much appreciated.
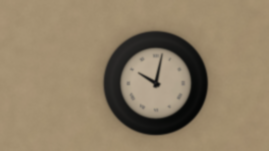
10:02
